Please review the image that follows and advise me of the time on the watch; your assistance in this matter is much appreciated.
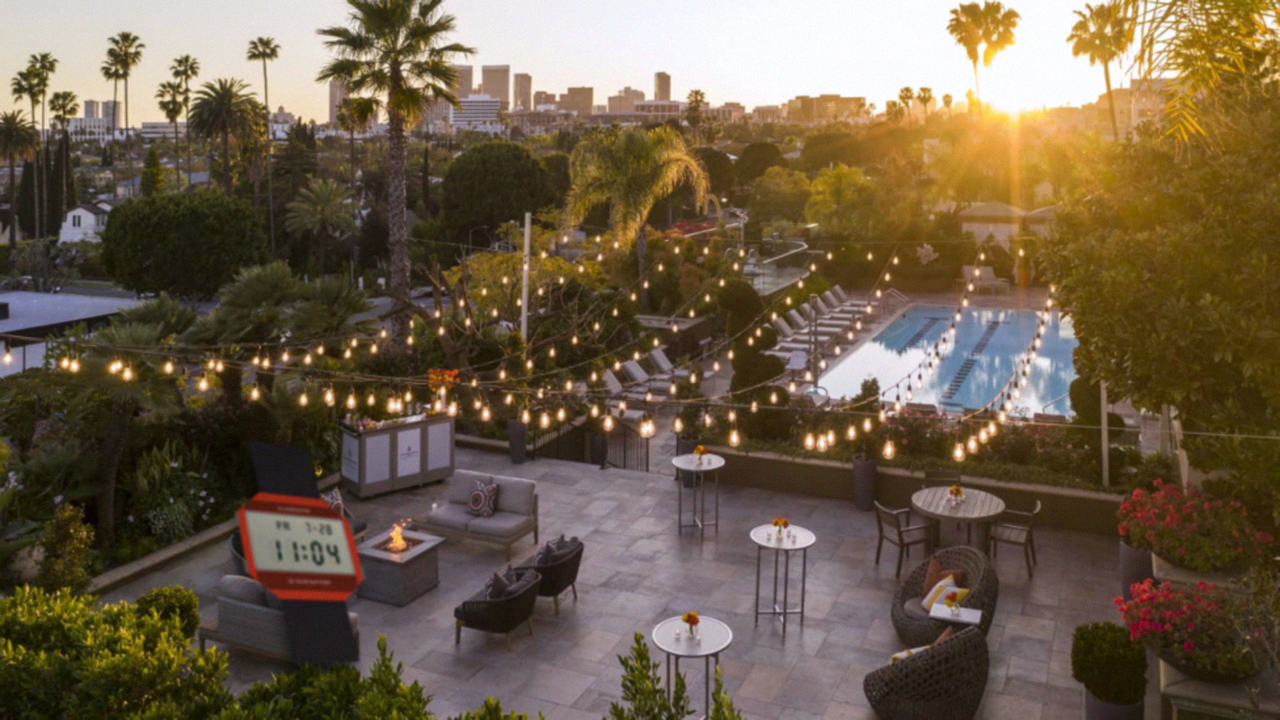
11:04
